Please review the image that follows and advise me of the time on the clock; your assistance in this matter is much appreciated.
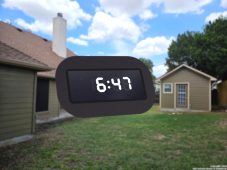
6:47
